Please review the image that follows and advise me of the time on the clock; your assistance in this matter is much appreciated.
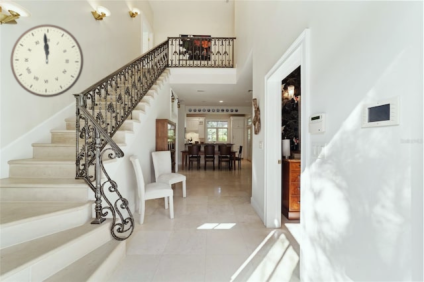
11:59
